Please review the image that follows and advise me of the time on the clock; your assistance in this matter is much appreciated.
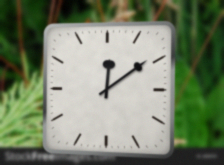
12:09
